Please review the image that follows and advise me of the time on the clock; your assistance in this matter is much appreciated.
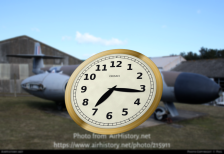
7:16
